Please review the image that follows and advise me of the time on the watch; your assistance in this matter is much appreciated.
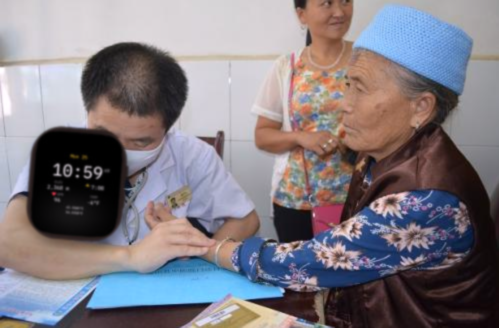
10:59
